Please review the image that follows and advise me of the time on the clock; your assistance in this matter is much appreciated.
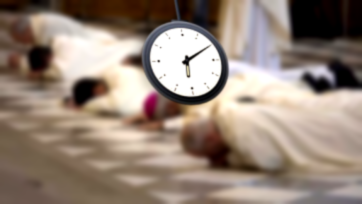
6:10
